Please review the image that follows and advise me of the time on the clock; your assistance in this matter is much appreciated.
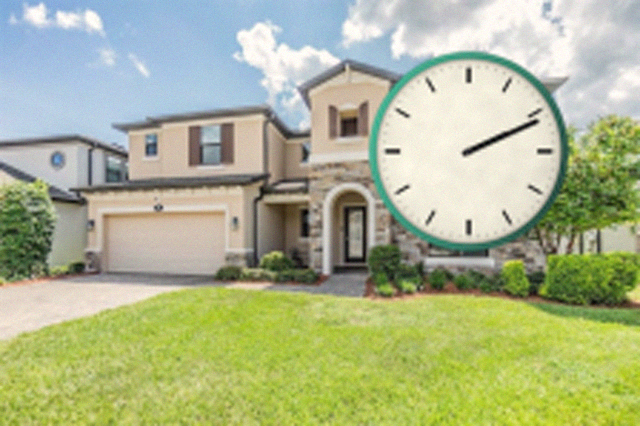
2:11
